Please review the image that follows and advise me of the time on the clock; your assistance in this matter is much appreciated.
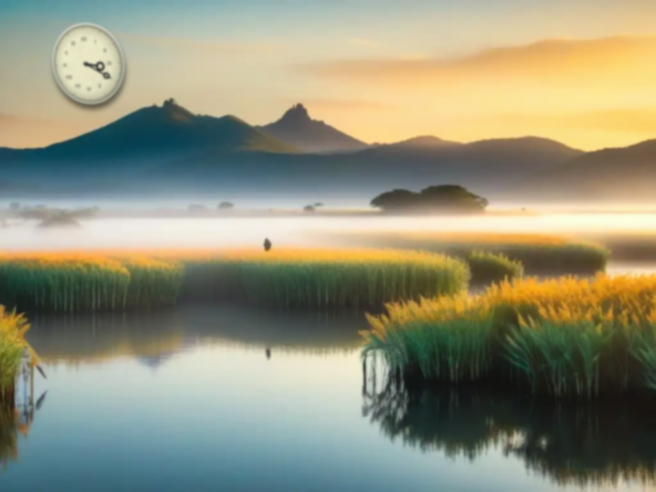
3:20
